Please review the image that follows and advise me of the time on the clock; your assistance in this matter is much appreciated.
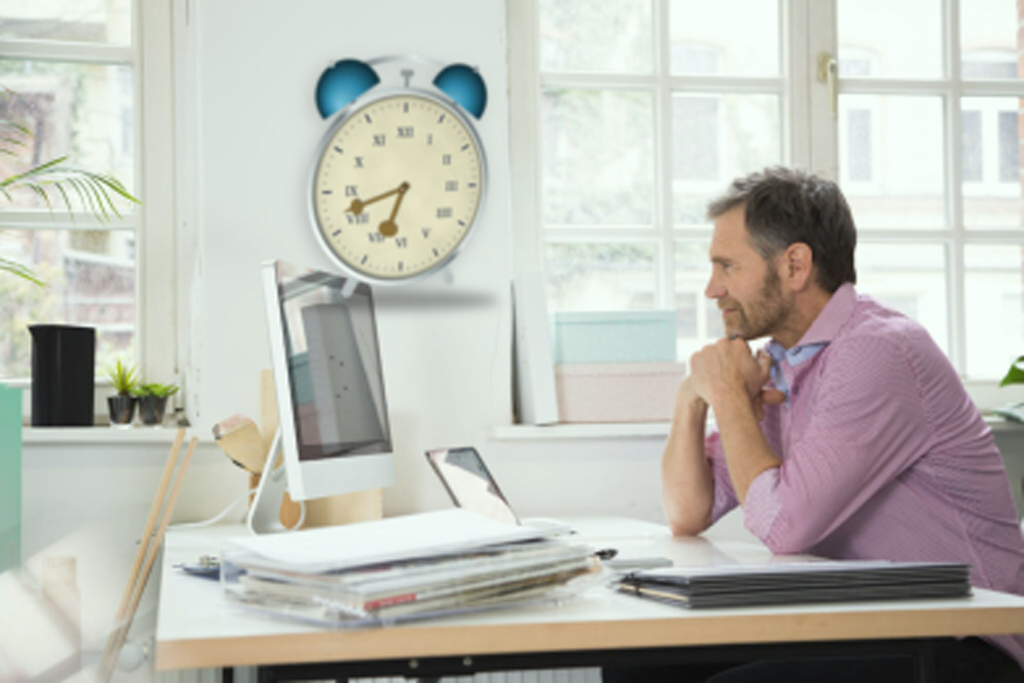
6:42
